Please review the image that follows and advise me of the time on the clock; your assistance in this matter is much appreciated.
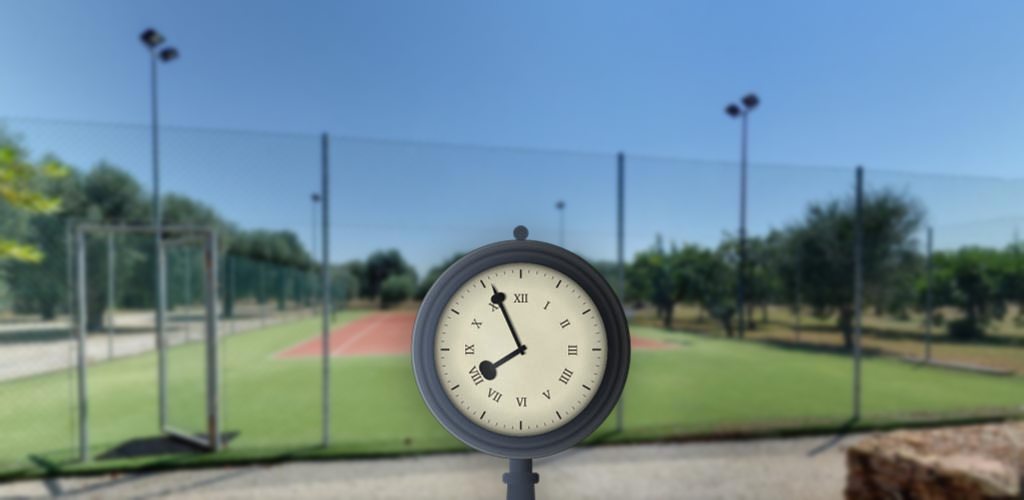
7:56
